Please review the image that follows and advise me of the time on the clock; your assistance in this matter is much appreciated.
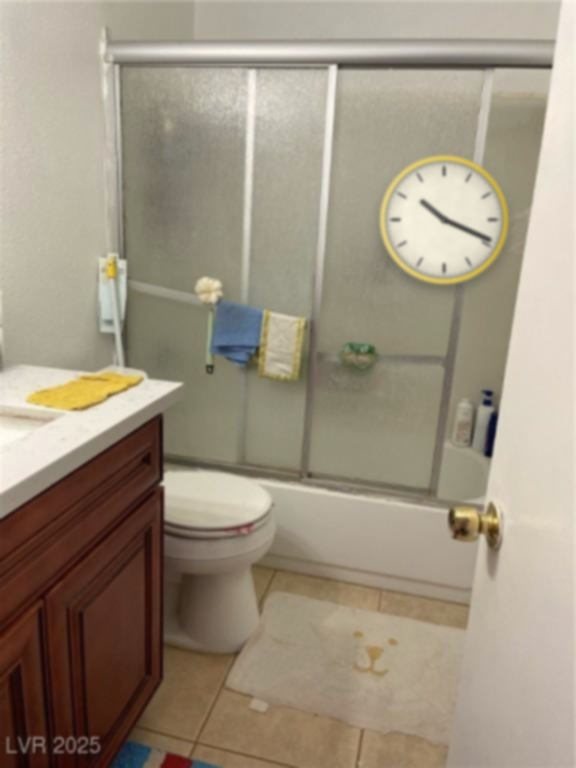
10:19
